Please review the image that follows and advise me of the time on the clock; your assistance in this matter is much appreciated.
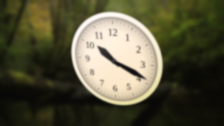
10:19
